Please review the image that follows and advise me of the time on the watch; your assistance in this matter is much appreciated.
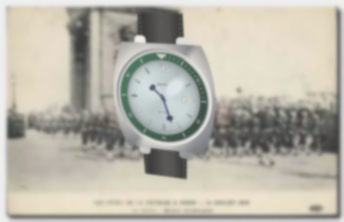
10:27
